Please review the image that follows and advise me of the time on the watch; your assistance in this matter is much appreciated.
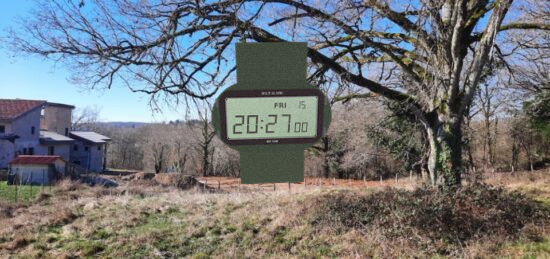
20:27:00
